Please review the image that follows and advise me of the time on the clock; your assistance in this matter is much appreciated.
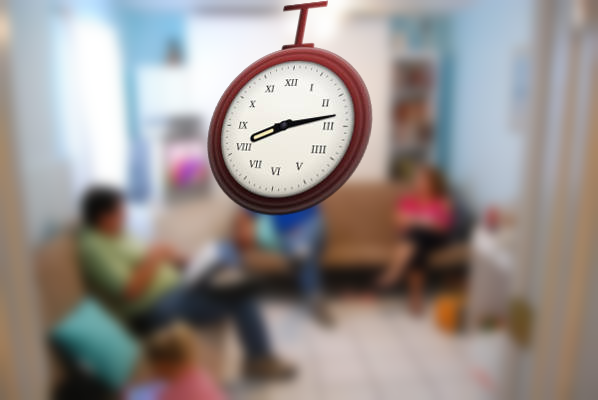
8:13
